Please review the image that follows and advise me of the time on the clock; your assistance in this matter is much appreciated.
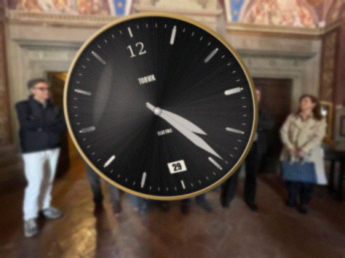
4:24
